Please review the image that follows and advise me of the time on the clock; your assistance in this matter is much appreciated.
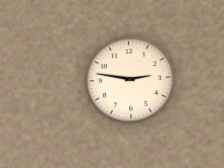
2:47
